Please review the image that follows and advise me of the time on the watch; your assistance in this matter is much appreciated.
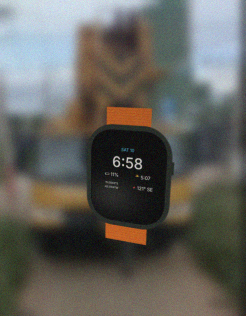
6:58
